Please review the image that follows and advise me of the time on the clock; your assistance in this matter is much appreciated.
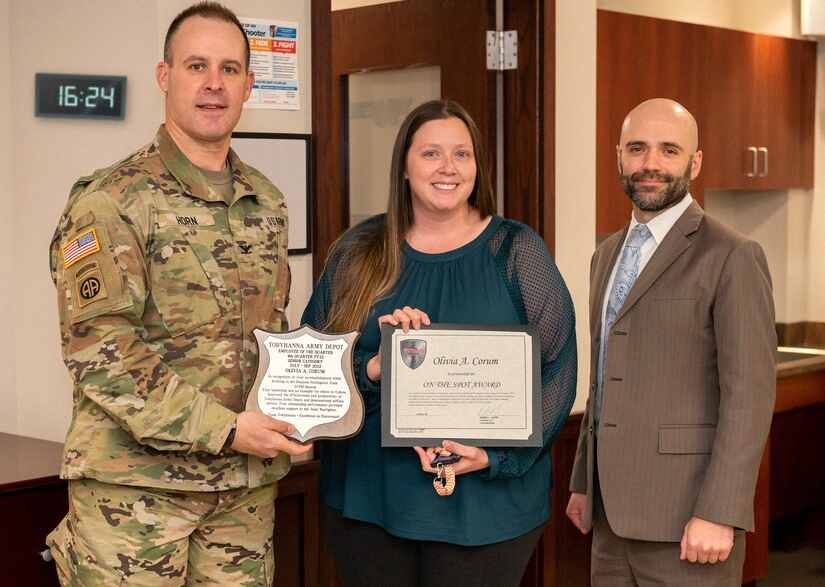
16:24
